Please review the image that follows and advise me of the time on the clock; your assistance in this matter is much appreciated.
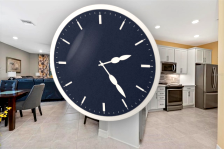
2:24
